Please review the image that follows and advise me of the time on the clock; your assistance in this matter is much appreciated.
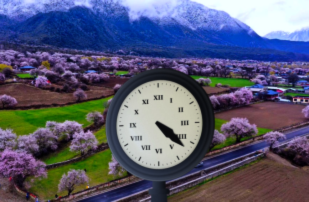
4:22
